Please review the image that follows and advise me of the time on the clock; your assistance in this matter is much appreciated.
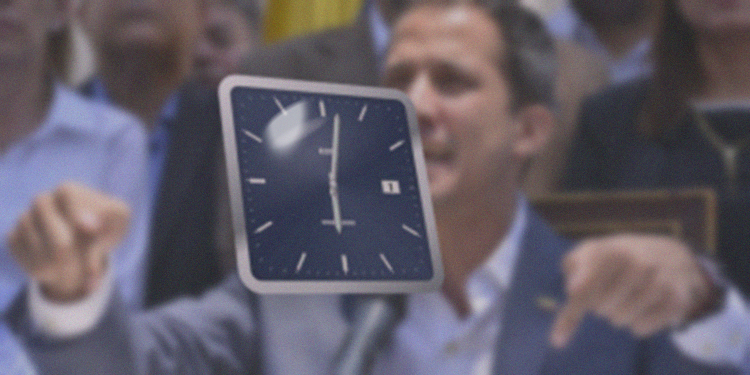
6:02
